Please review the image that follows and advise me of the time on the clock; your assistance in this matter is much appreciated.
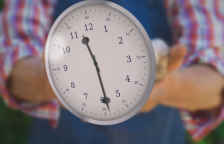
11:29
